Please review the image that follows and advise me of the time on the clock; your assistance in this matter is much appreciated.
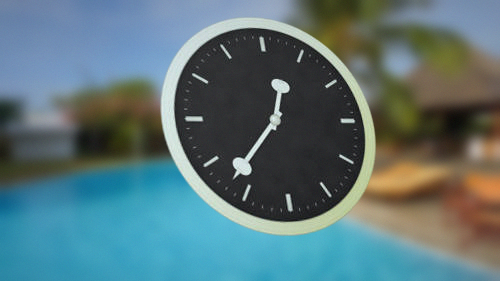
12:37
